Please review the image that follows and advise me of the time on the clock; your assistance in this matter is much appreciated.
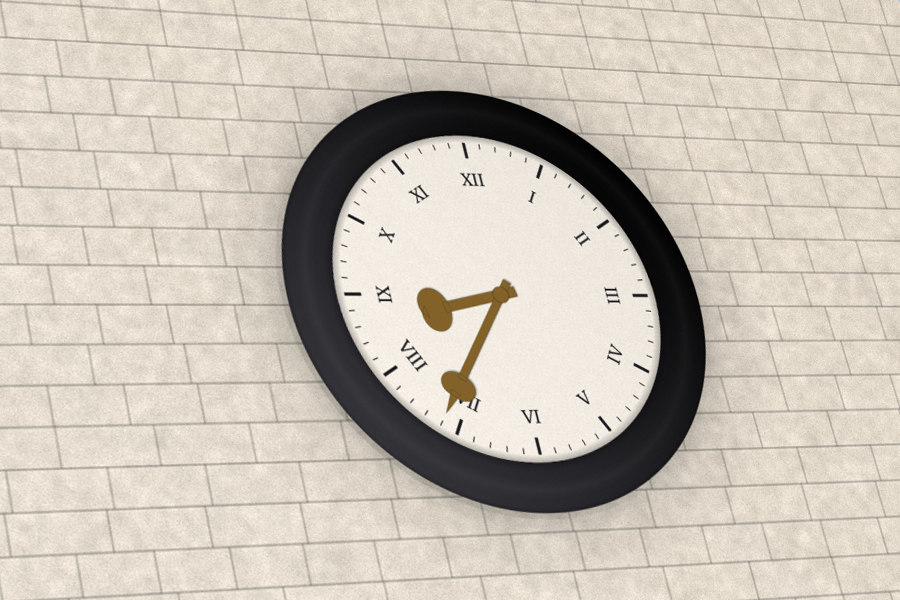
8:36
